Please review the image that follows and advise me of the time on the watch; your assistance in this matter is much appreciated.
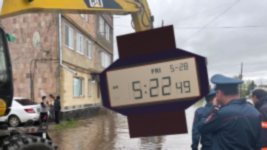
5:22:49
